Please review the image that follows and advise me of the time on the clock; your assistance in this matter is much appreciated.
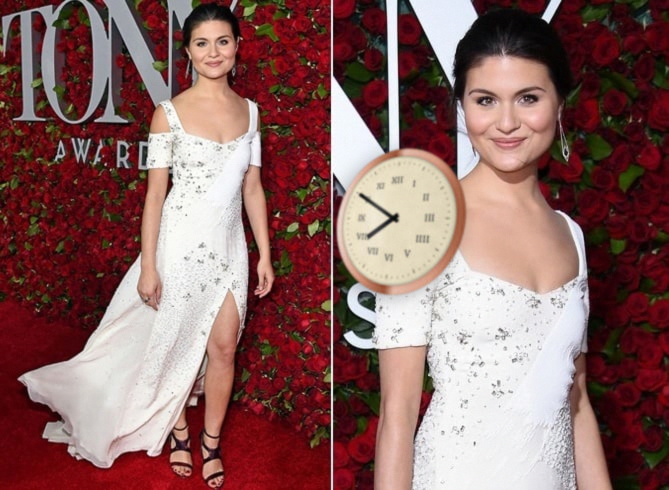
7:50
